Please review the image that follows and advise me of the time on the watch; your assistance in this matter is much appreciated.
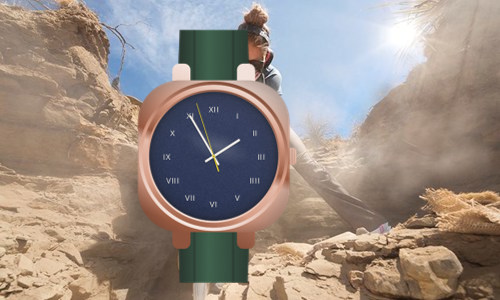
1:54:57
